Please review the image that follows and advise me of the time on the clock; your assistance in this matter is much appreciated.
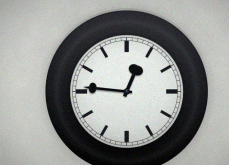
12:46
